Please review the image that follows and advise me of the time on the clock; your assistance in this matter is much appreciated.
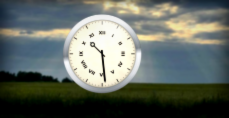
10:29
